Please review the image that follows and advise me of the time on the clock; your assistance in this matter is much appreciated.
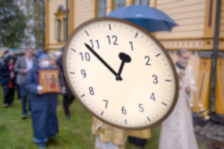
12:53
